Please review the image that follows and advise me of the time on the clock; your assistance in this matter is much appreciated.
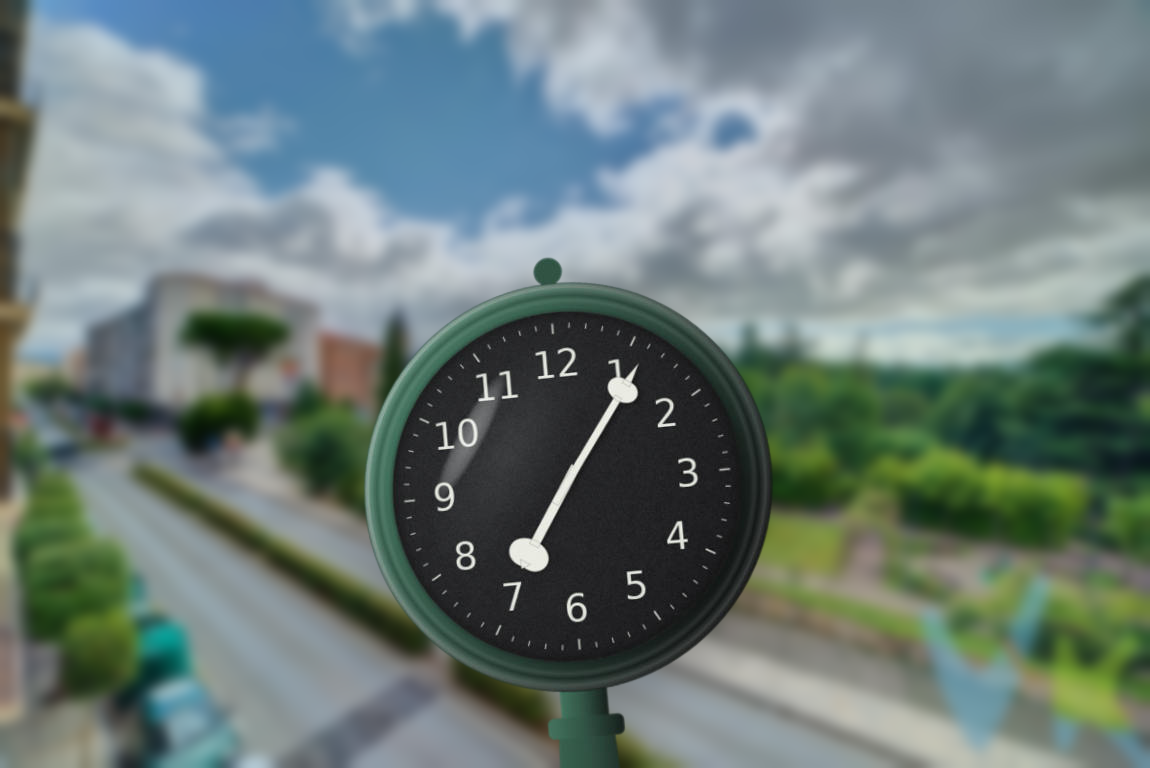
7:06
